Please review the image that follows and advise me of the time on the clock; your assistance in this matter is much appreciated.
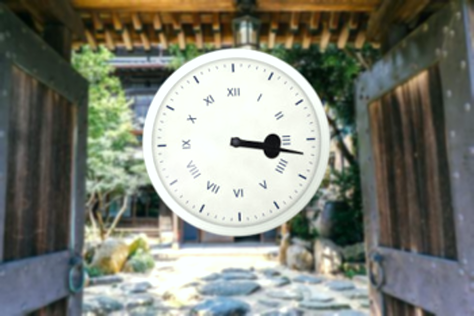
3:17
